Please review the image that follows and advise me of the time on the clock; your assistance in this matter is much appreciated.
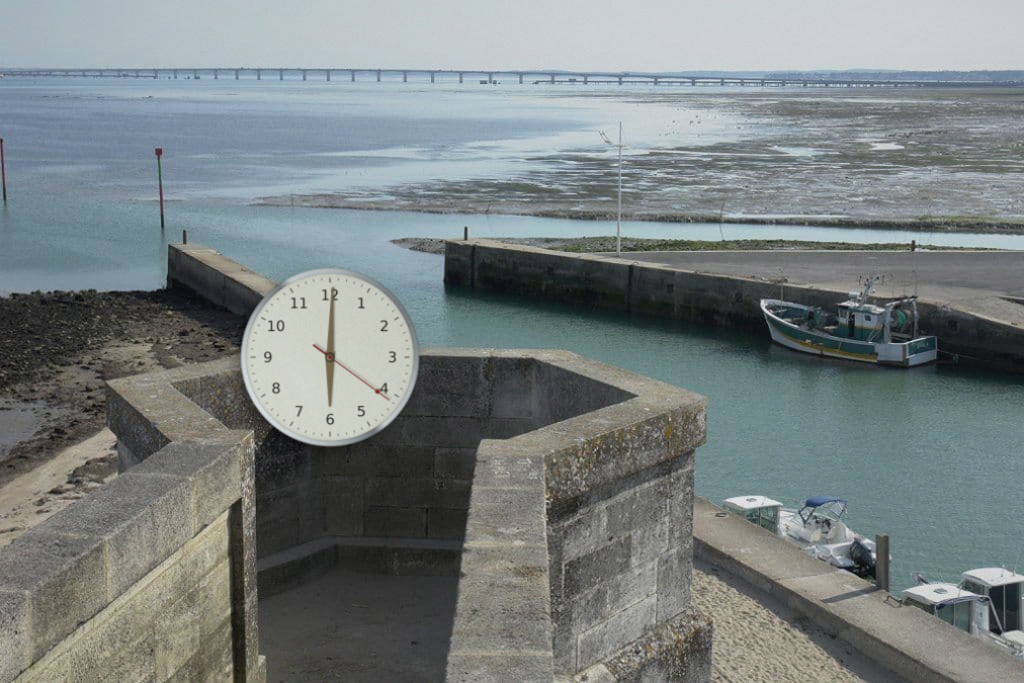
6:00:21
